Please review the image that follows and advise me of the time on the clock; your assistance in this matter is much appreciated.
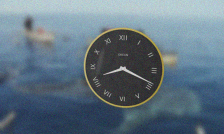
8:19
